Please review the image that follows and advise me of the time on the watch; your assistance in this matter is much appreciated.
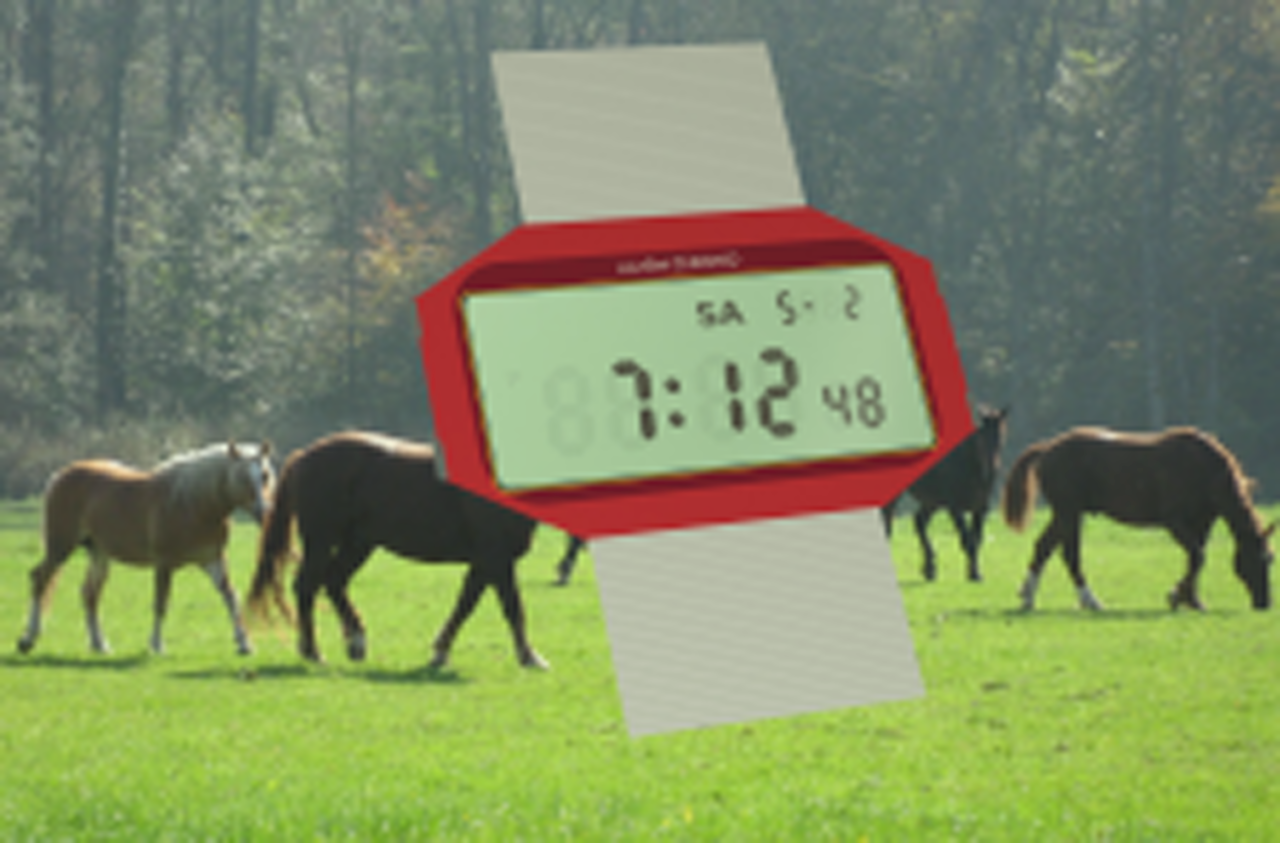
7:12:48
